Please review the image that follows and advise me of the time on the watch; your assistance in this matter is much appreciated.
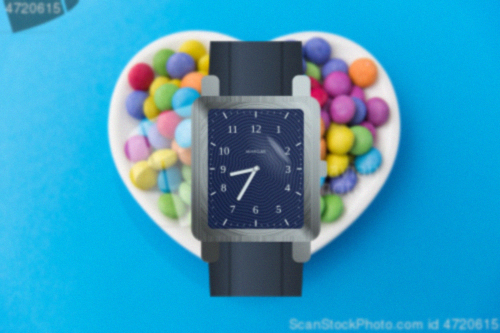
8:35
